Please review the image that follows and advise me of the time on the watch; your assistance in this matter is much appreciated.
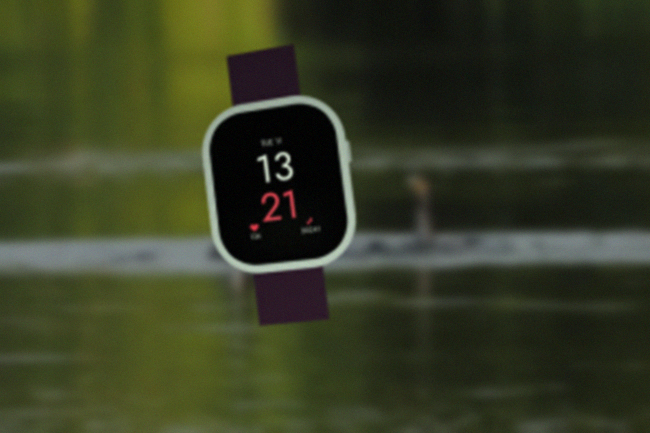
13:21
